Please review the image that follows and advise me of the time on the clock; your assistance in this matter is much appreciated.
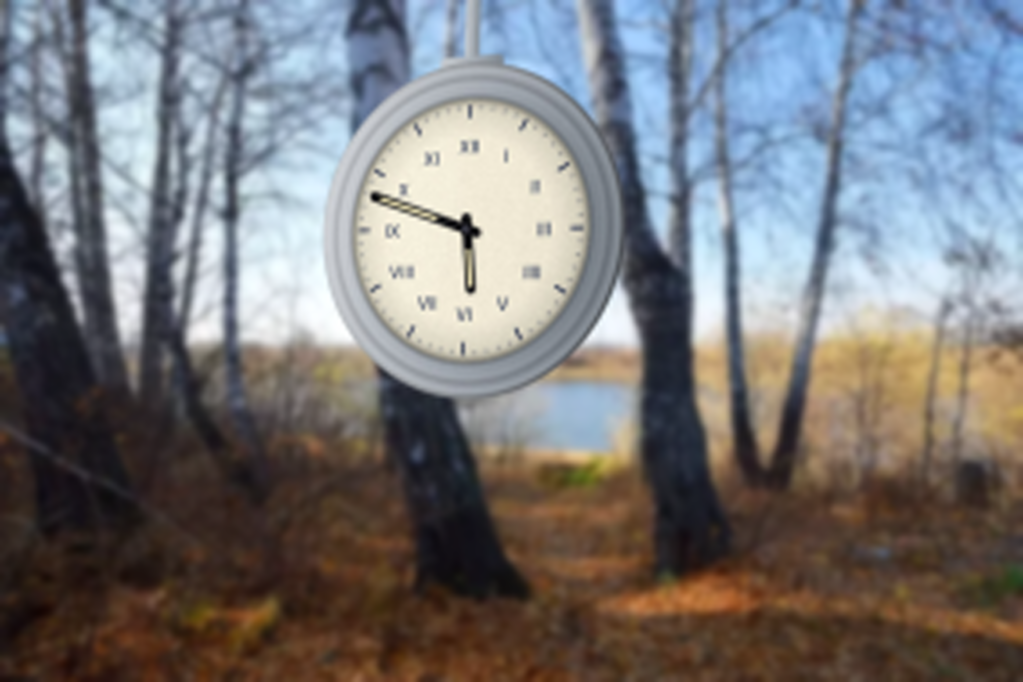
5:48
